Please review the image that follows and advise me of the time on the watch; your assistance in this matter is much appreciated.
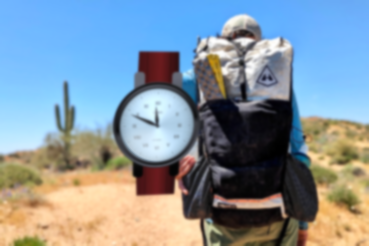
11:49
